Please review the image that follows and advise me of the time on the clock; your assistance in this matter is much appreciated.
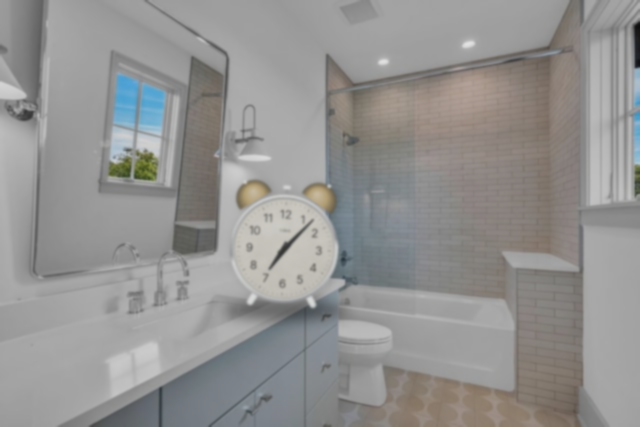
7:07
